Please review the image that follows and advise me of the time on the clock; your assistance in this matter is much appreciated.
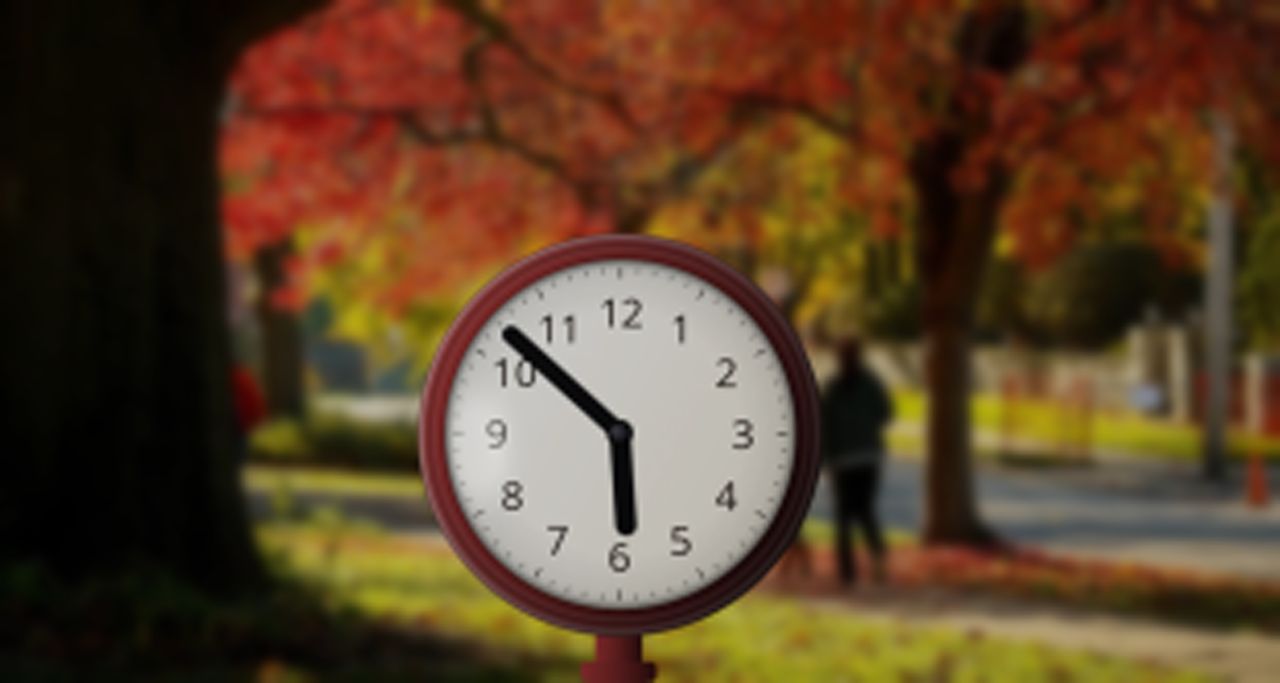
5:52
